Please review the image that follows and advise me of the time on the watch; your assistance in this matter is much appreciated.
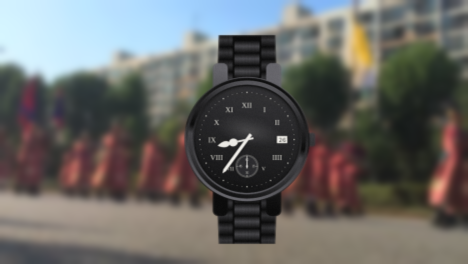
8:36
